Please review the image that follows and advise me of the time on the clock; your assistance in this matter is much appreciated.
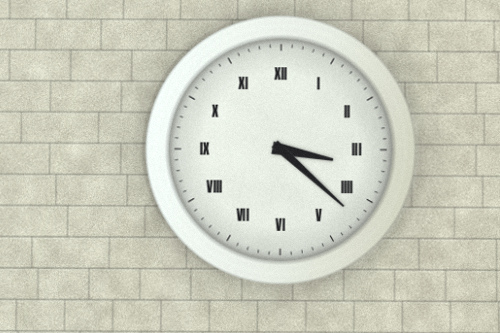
3:22
